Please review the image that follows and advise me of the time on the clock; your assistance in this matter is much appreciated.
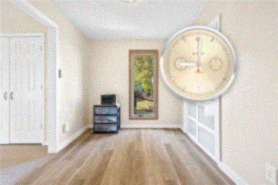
9:01
